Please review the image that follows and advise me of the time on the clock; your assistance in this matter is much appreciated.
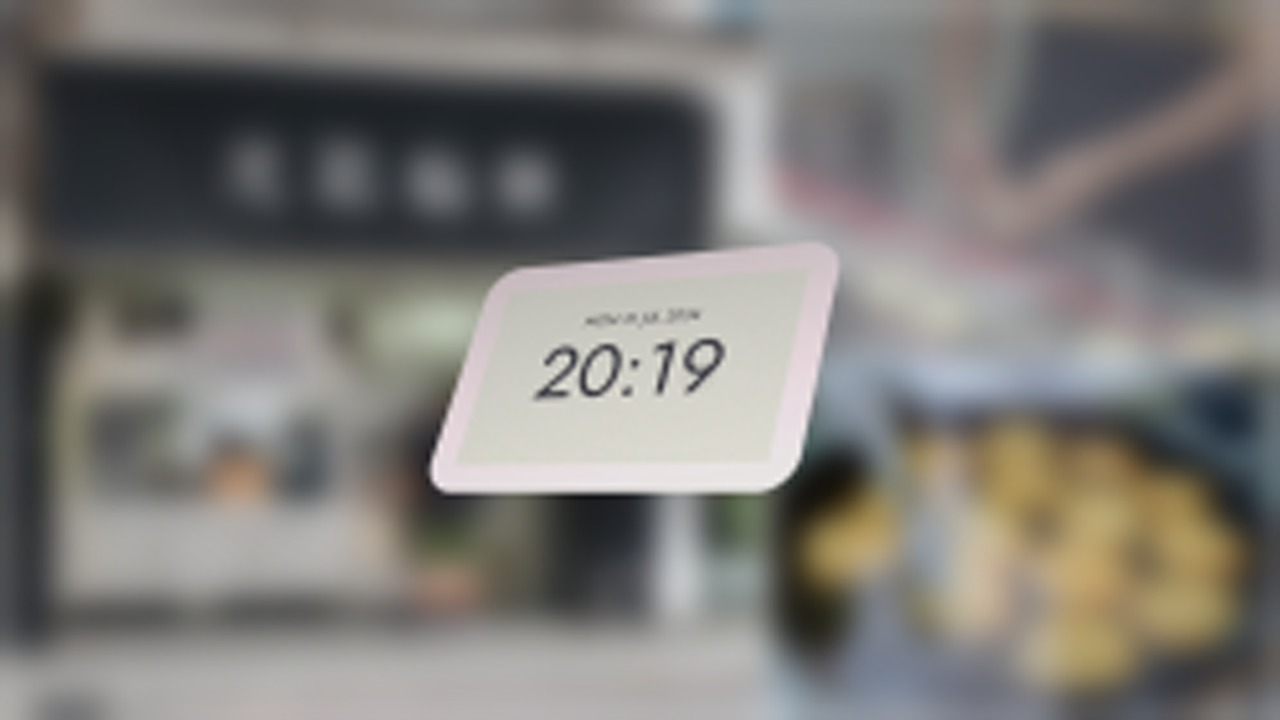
20:19
